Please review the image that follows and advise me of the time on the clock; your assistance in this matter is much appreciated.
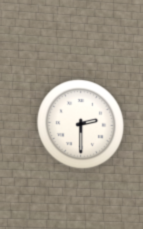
2:30
